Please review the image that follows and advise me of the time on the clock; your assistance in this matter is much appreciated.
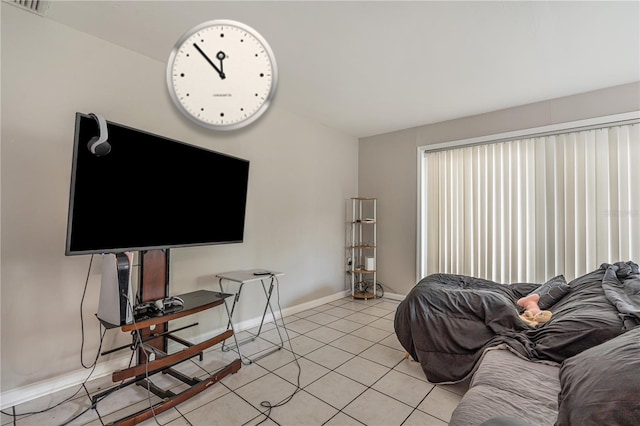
11:53
